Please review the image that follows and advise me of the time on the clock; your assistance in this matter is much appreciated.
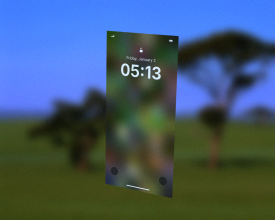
5:13
